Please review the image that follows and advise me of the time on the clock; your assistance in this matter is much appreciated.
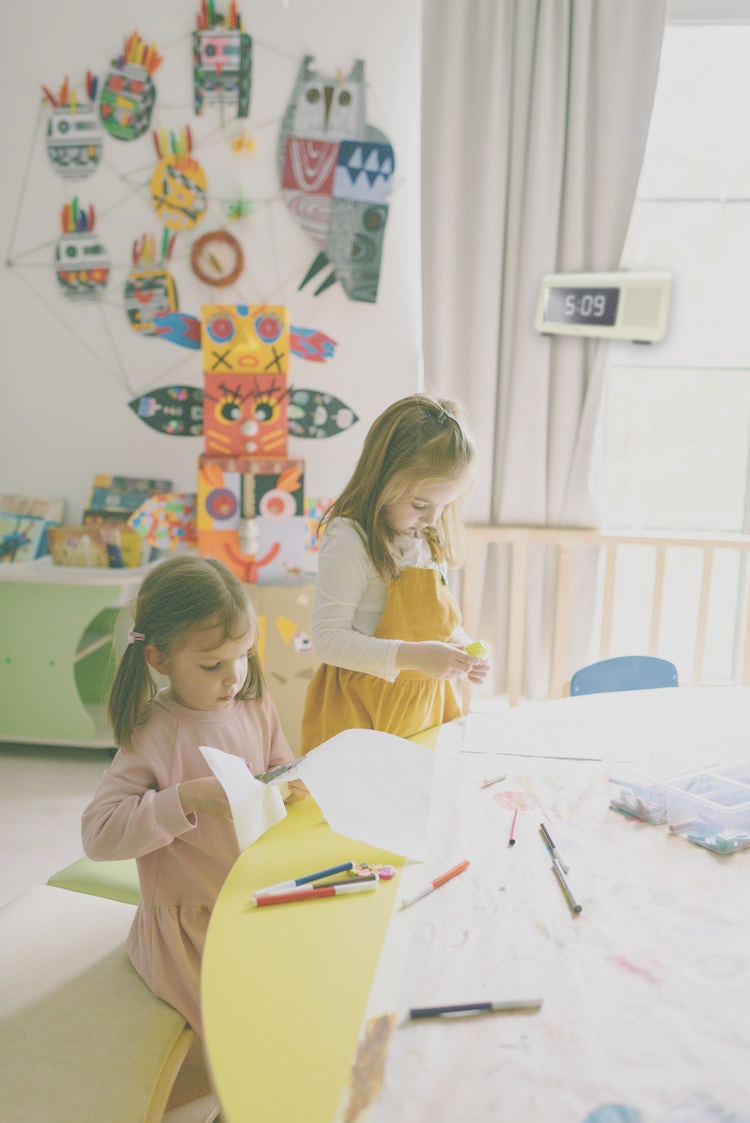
5:09
